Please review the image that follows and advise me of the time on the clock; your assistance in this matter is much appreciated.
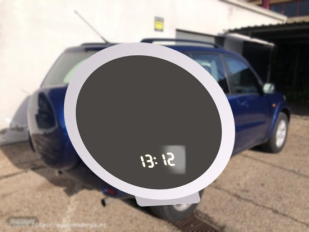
13:12
